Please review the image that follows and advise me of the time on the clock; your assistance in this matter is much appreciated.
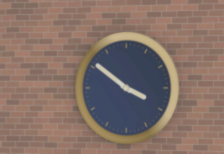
3:51
